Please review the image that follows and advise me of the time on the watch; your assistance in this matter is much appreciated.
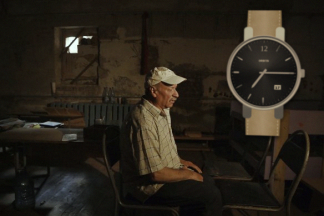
7:15
